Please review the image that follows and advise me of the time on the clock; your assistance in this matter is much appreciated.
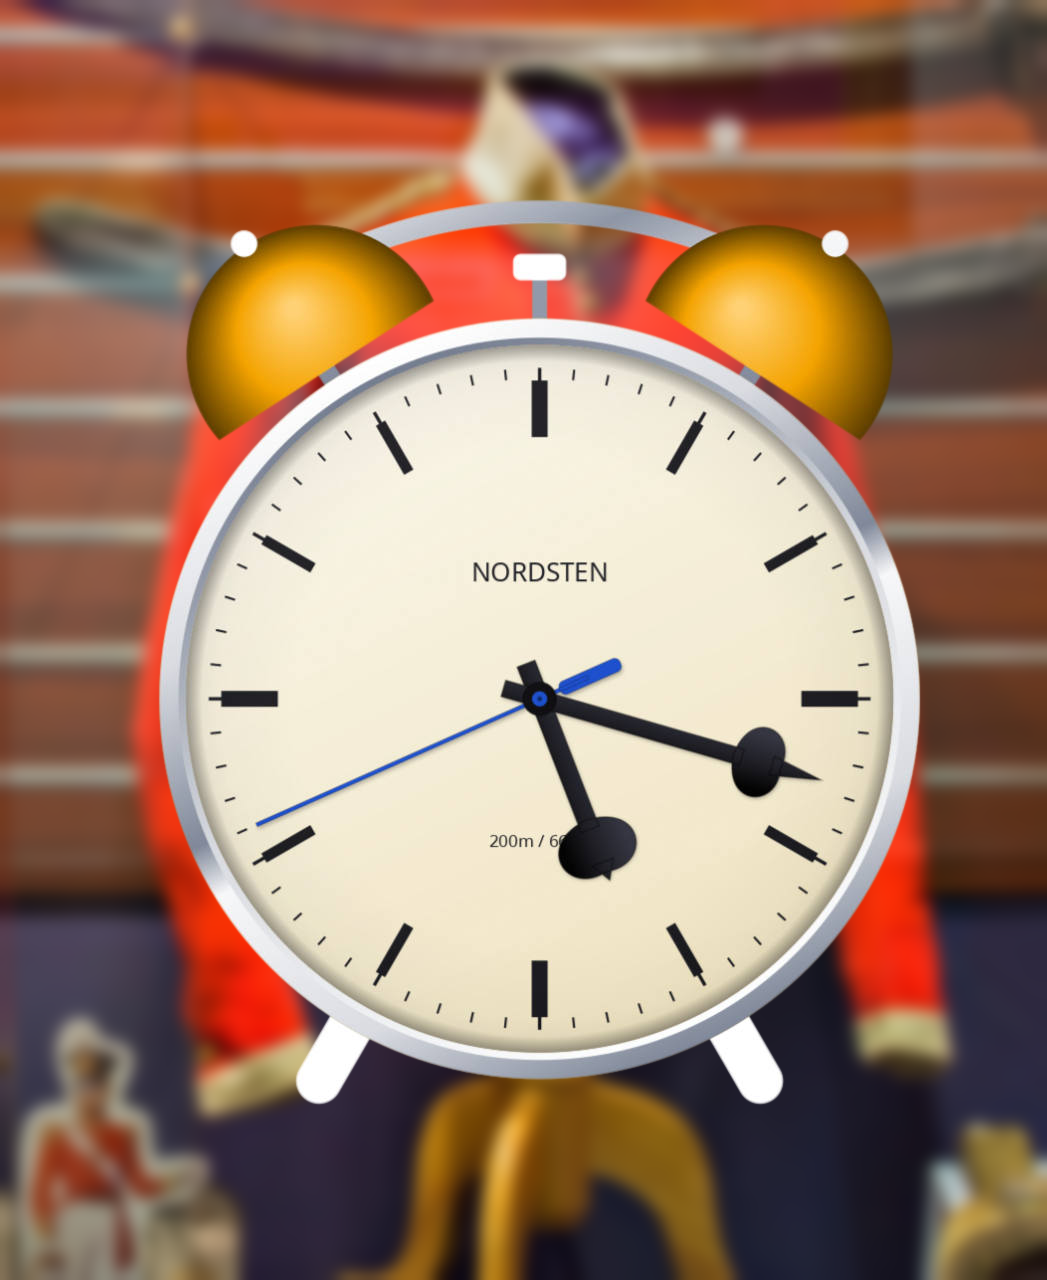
5:17:41
